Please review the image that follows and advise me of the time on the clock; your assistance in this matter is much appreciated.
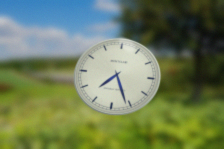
7:26
